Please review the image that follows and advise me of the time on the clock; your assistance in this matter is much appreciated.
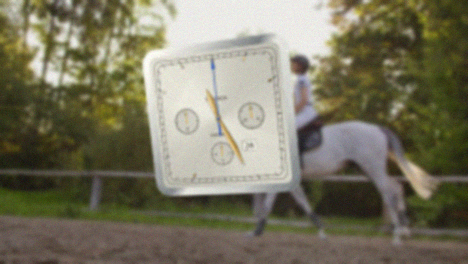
11:26
